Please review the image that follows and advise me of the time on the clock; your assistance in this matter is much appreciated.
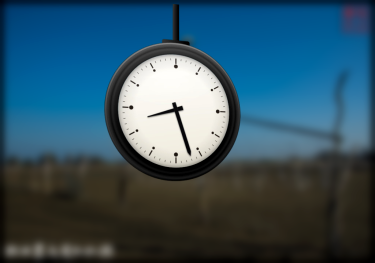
8:27
